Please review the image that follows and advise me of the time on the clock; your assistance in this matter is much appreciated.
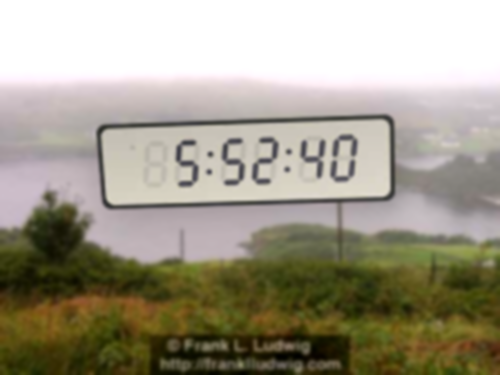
5:52:40
